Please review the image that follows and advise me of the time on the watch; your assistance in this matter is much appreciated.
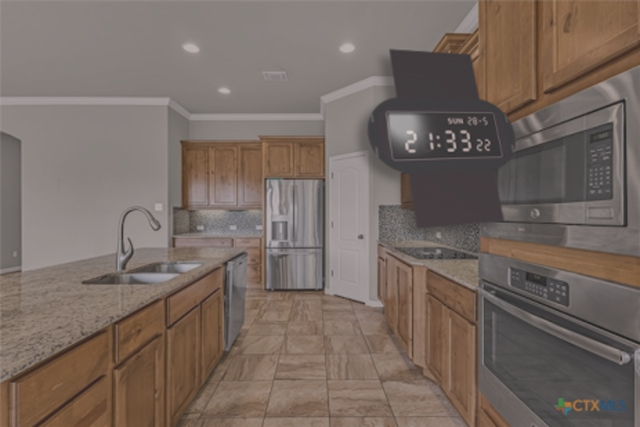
21:33:22
